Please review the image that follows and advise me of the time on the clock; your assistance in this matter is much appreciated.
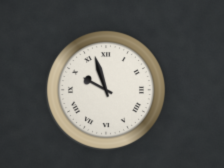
9:57
